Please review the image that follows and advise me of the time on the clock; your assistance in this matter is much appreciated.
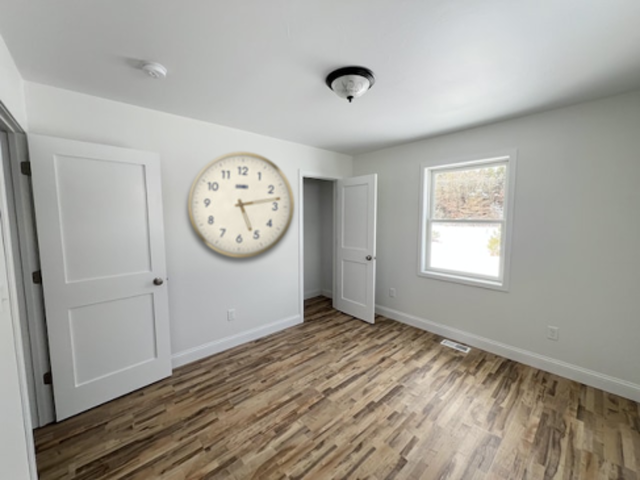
5:13
